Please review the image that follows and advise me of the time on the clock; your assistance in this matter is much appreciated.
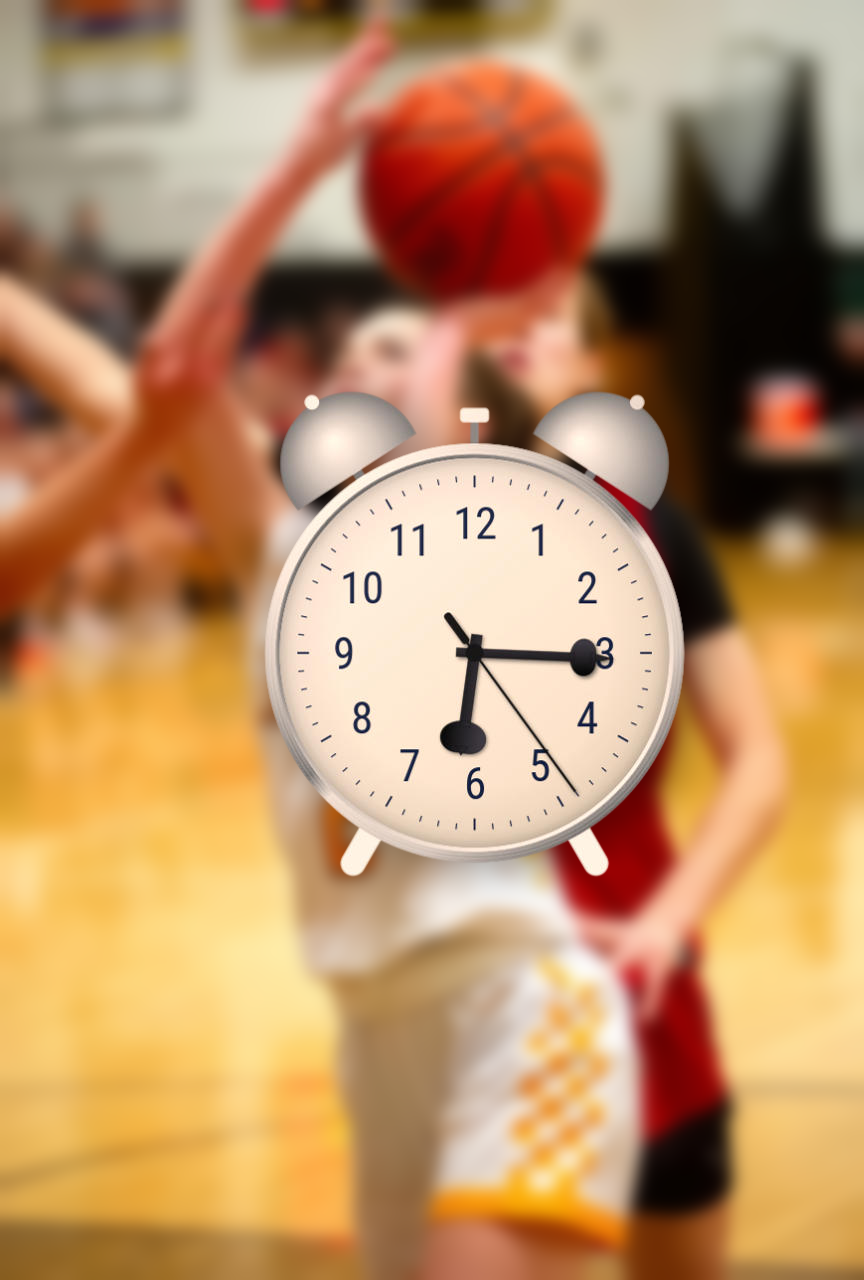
6:15:24
